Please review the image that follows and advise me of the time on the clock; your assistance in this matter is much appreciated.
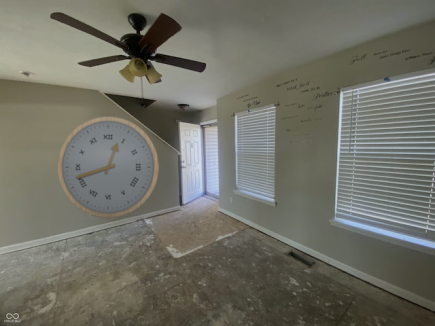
12:42
